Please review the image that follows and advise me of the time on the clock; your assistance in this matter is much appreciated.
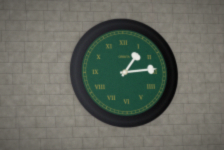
1:14
